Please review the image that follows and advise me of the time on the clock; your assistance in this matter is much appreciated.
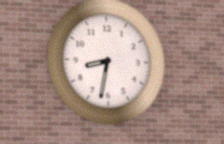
8:32
